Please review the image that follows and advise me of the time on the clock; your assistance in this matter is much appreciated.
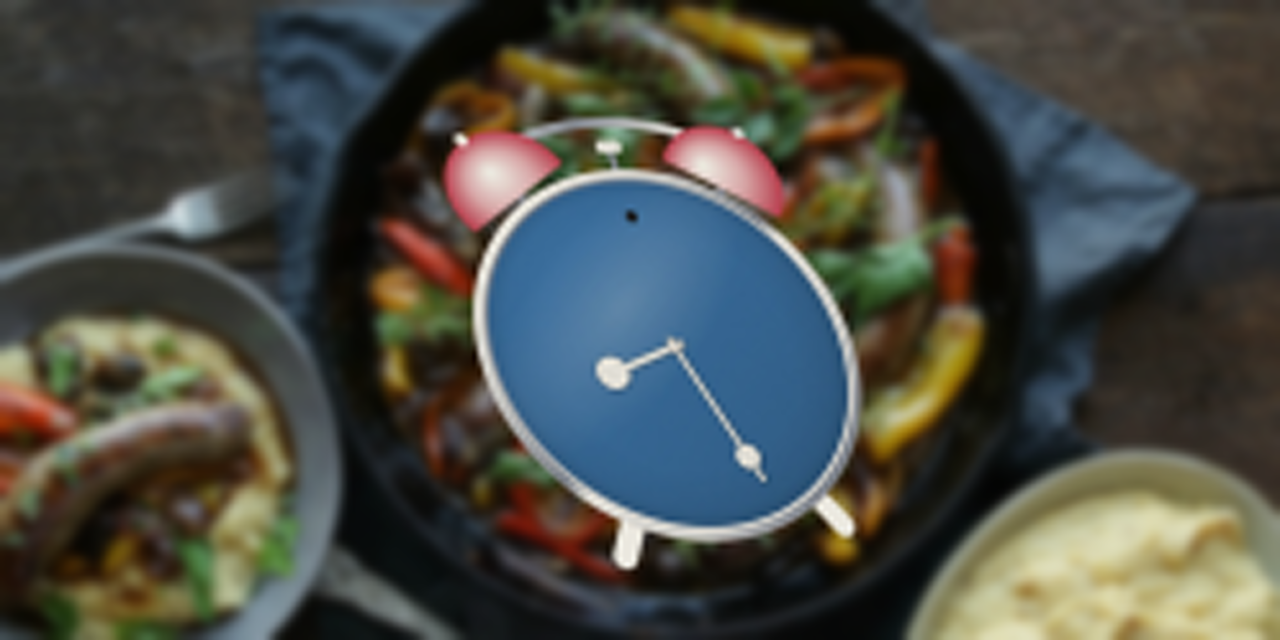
8:27
